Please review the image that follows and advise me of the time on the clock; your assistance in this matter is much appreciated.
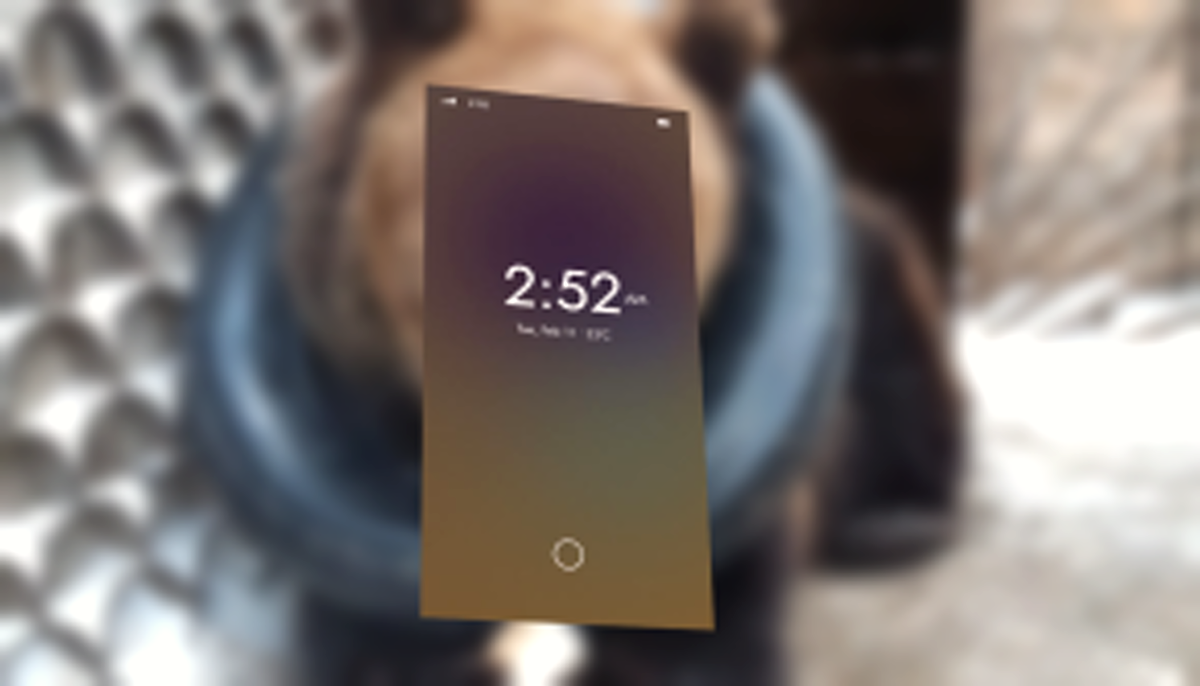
2:52
